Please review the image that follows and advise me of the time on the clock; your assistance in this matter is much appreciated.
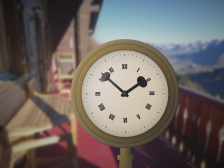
1:52
